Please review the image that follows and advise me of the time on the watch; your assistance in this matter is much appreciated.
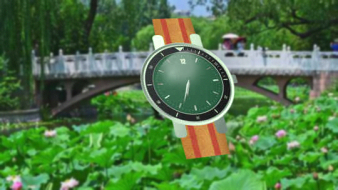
6:34
